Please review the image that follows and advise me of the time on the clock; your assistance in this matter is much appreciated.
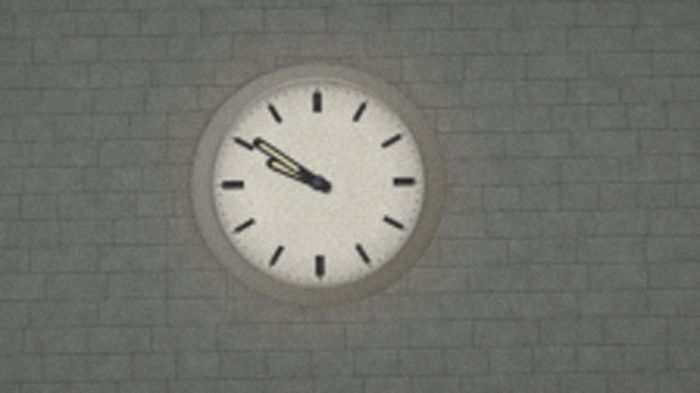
9:51
